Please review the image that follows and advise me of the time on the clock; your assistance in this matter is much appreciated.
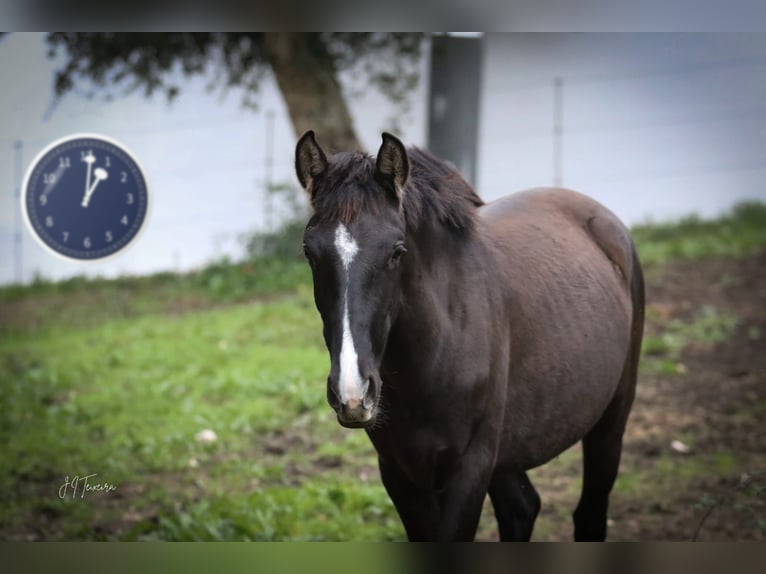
1:01
